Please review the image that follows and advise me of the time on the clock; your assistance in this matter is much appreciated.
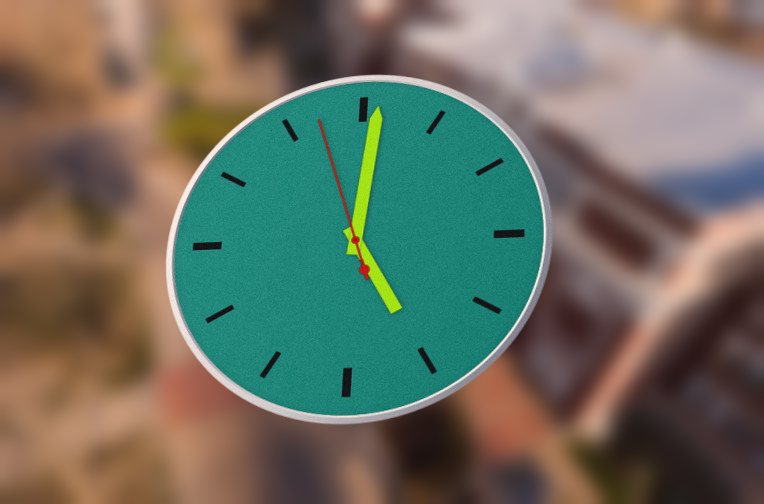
5:00:57
